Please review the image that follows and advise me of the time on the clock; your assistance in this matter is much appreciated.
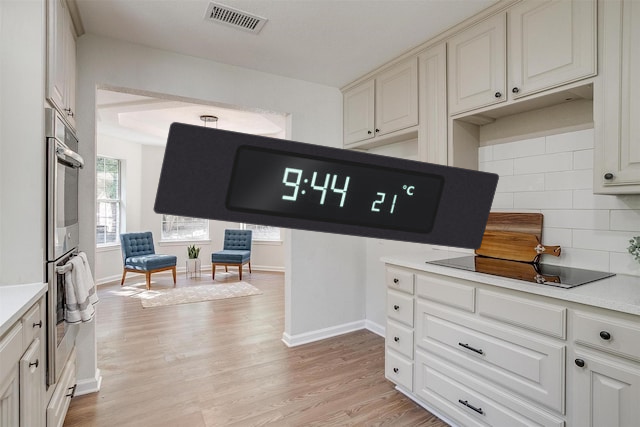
9:44
